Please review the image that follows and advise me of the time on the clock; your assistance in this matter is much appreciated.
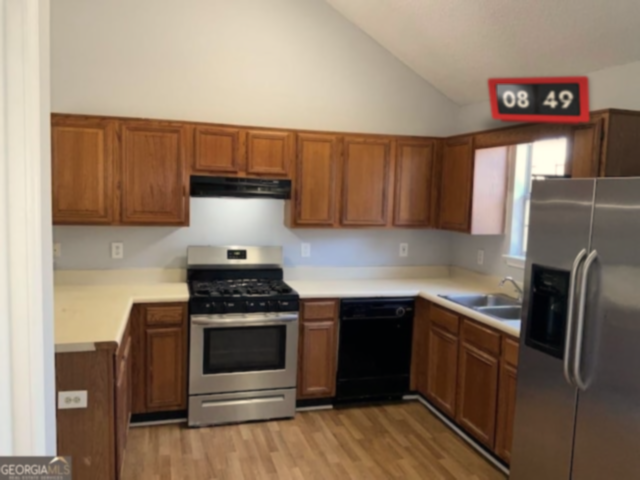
8:49
